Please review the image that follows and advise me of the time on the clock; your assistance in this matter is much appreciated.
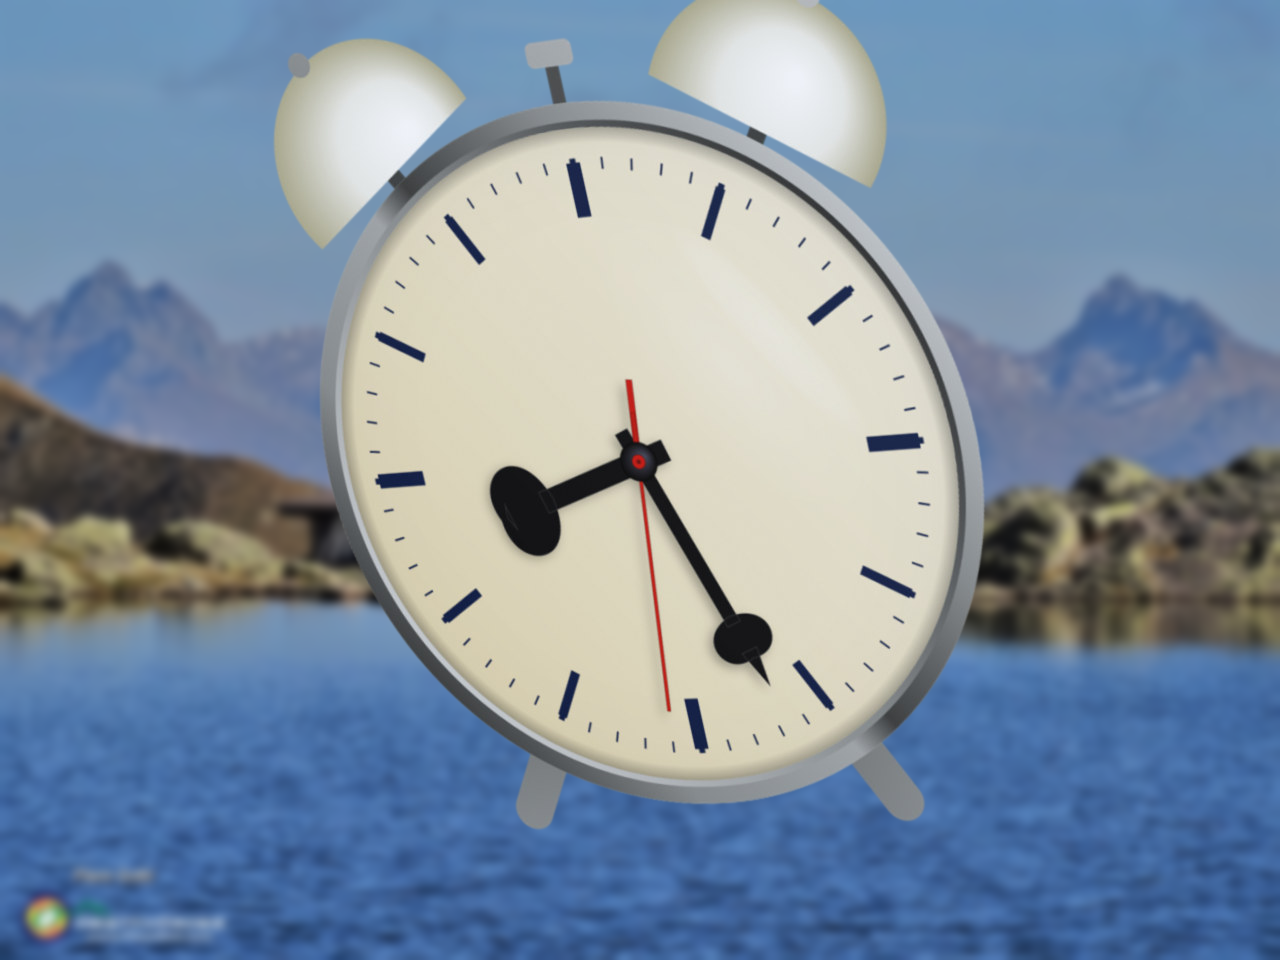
8:26:31
